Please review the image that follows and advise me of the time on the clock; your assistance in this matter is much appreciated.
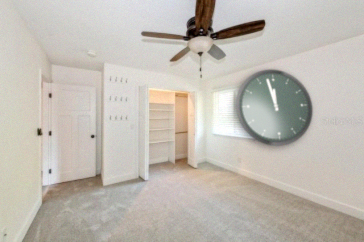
11:58
